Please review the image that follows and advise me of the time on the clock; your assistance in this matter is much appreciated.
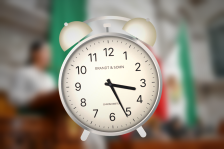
3:26
